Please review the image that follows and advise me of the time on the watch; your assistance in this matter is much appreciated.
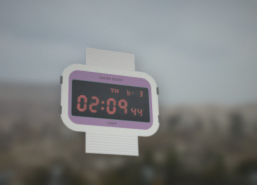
2:09:44
